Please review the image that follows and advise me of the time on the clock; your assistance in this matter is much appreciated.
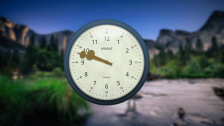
9:48
